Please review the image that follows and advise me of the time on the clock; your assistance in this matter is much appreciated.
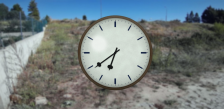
6:39
